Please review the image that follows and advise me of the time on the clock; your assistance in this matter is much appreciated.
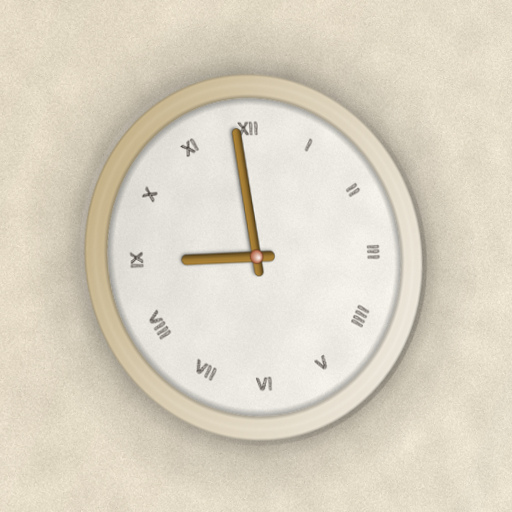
8:59
